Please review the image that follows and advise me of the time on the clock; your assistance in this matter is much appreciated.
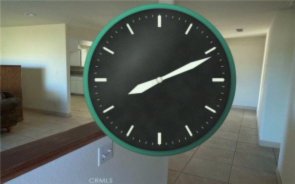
8:11
